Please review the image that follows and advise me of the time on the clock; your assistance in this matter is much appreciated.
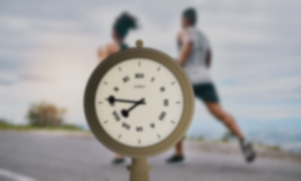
7:46
